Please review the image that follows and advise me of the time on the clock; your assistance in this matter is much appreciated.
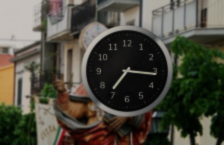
7:16
